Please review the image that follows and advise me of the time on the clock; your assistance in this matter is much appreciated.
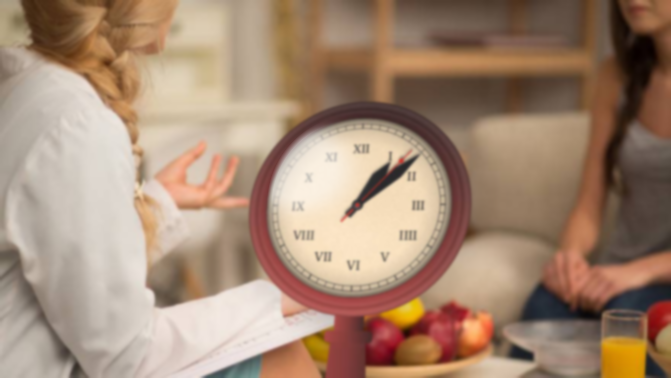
1:08:07
